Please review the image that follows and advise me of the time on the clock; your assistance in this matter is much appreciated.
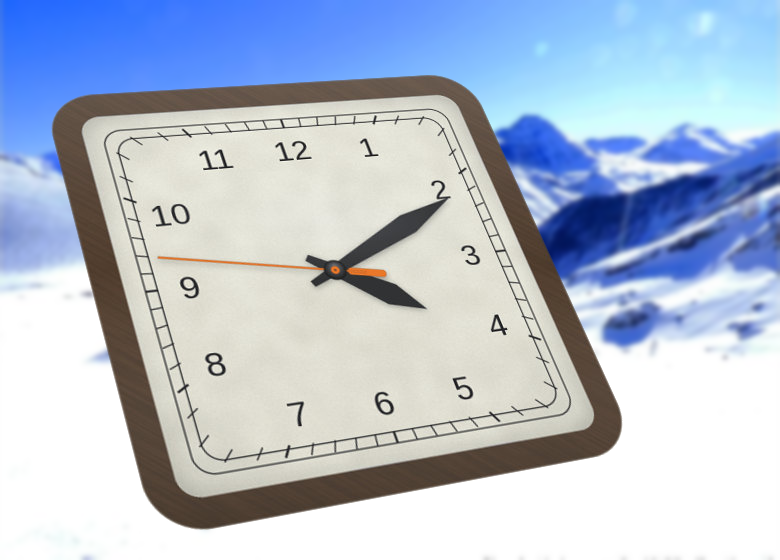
4:10:47
